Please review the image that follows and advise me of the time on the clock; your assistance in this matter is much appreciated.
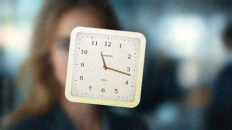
11:17
